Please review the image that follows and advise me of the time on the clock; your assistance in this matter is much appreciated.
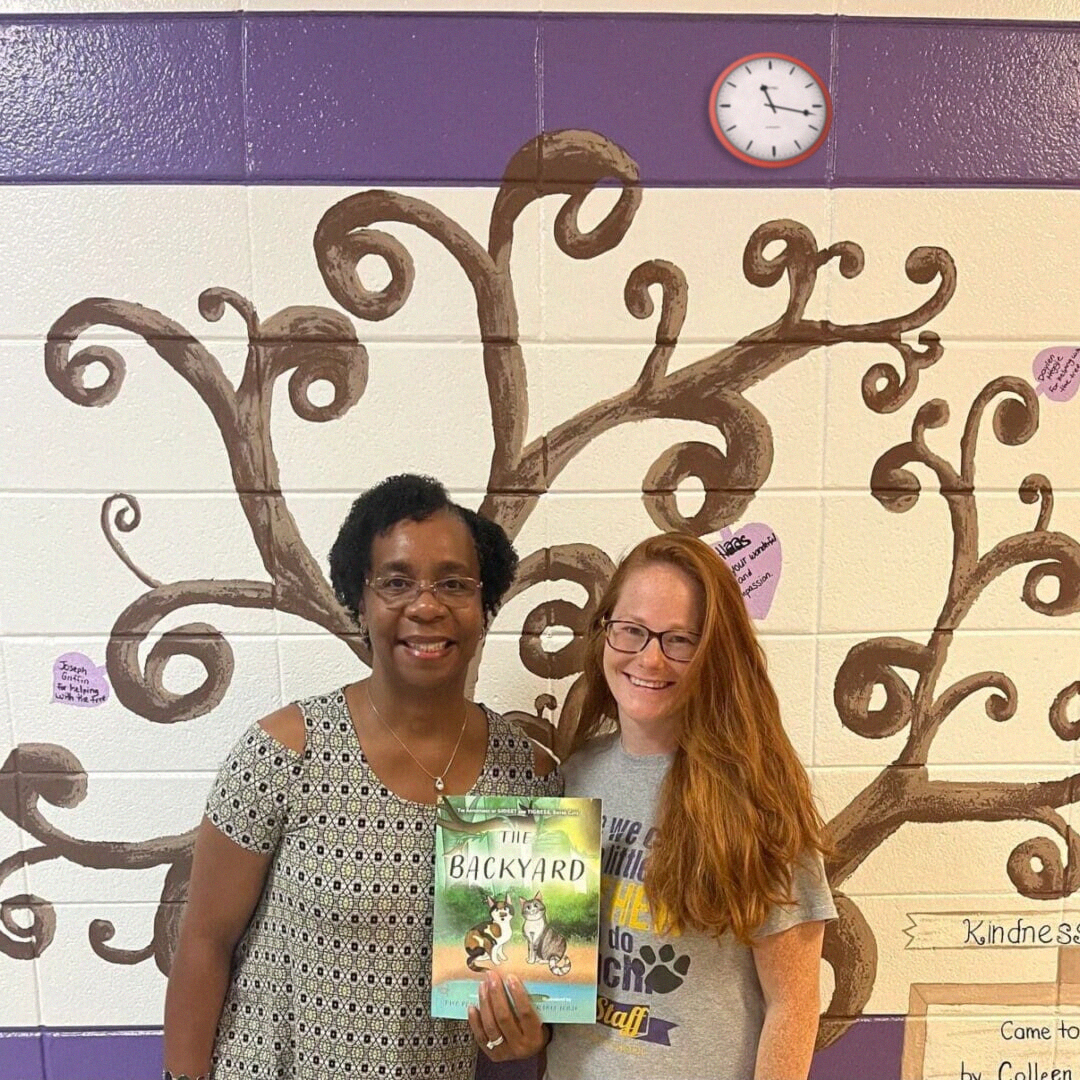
11:17
